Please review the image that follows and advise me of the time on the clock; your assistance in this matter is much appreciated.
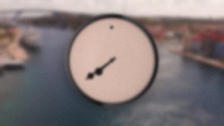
7:39
